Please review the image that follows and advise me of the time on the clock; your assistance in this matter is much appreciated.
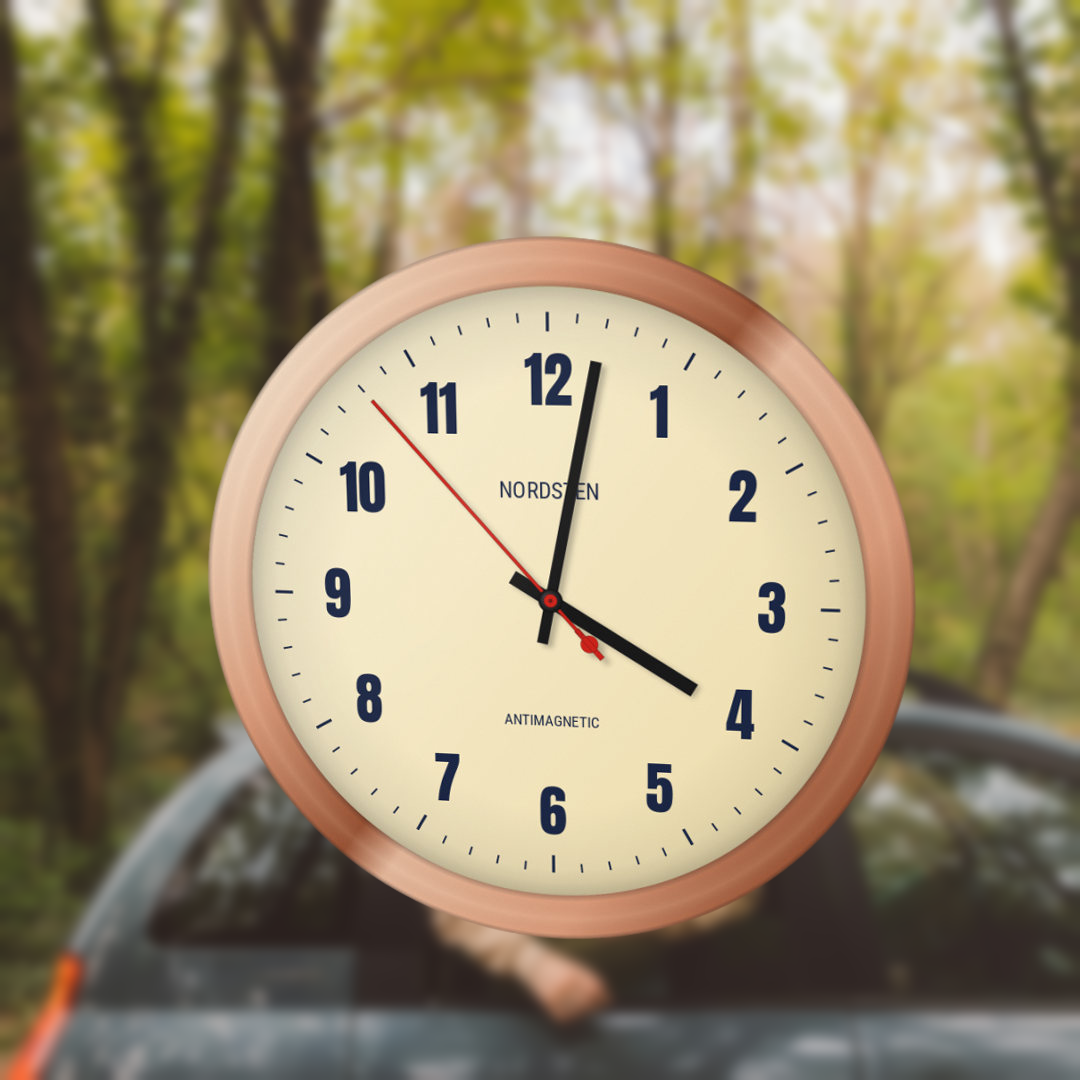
4:01:53
